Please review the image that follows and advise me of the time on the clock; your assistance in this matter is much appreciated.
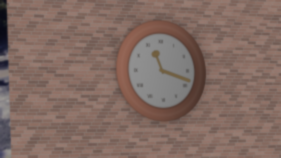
11:18
